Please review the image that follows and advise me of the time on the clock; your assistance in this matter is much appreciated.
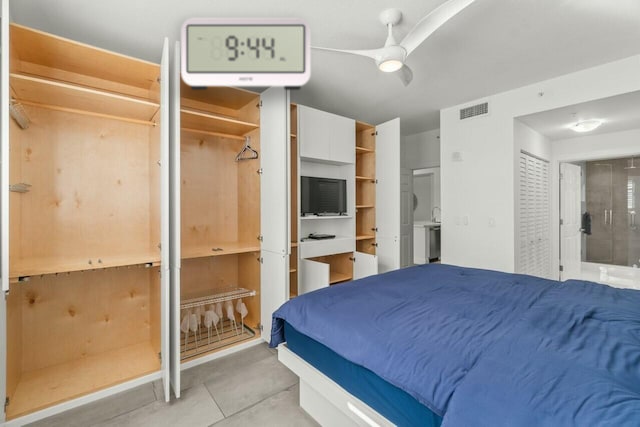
9:44
